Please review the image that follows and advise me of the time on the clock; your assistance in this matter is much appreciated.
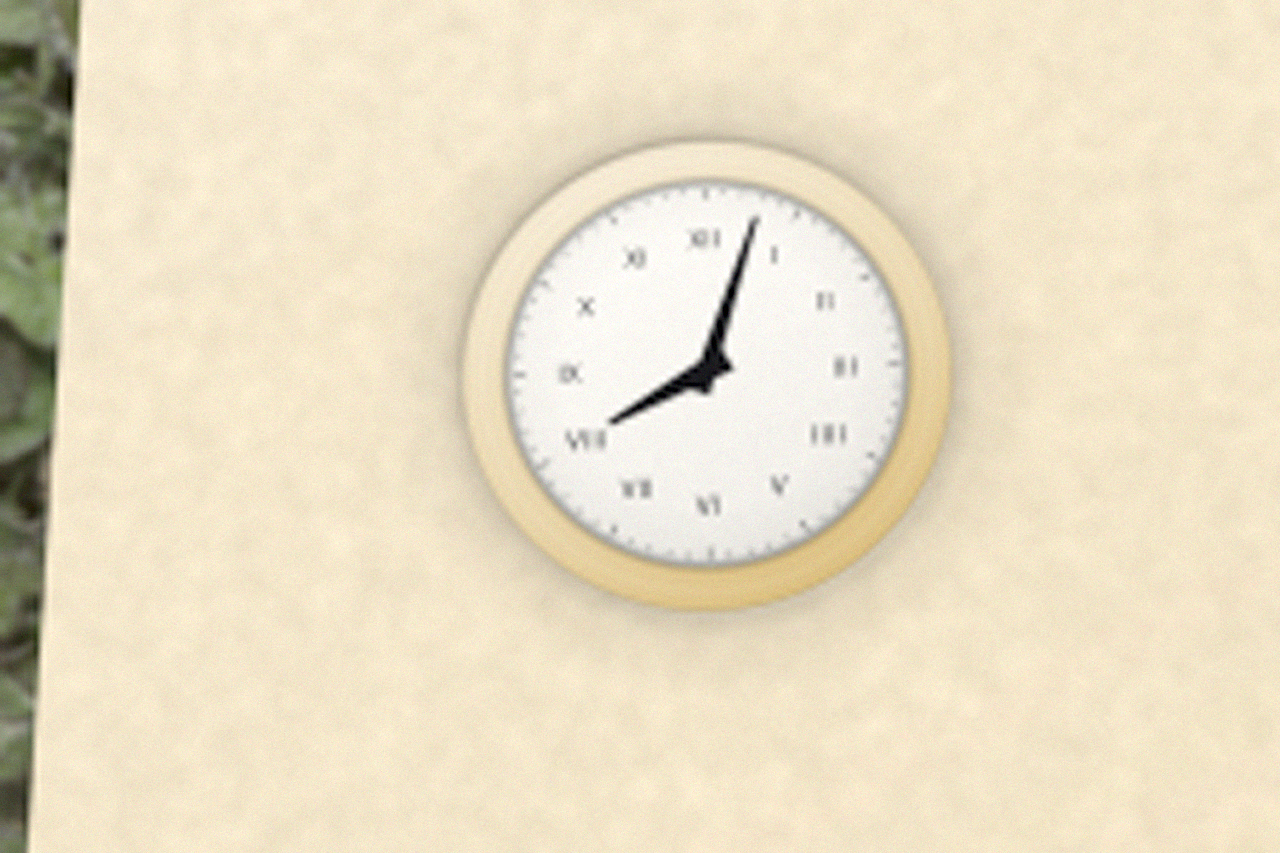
8:03
